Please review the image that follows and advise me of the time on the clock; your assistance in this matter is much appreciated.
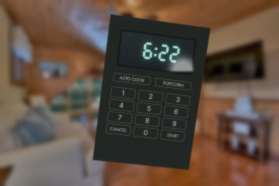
6:22
